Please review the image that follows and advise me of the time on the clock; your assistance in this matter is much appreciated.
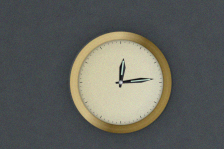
12:14
